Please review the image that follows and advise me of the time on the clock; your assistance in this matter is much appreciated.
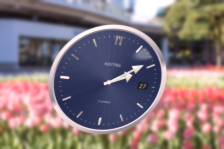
2:09
